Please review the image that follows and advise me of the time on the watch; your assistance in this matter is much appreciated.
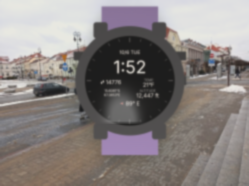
1:52
